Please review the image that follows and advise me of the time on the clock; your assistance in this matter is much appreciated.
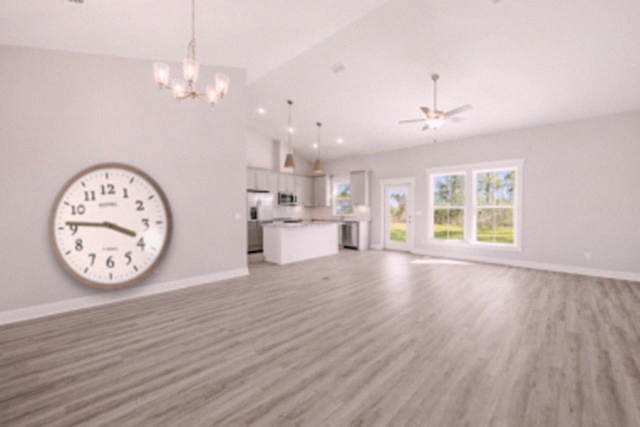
3:46
